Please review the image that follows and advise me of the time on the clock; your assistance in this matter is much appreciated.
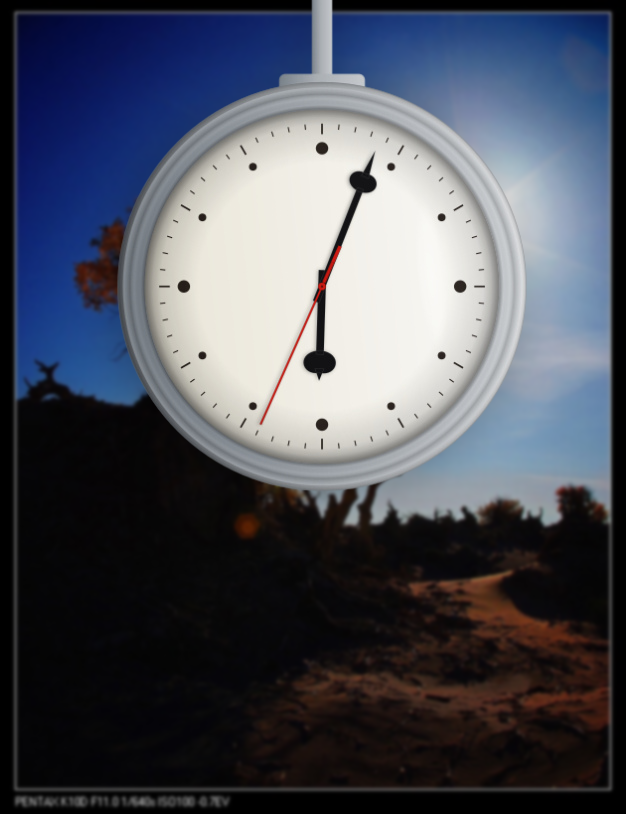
6:03:34
